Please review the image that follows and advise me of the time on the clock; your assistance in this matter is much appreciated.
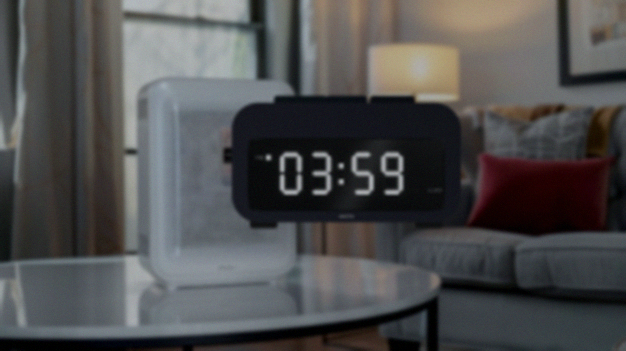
3:59
